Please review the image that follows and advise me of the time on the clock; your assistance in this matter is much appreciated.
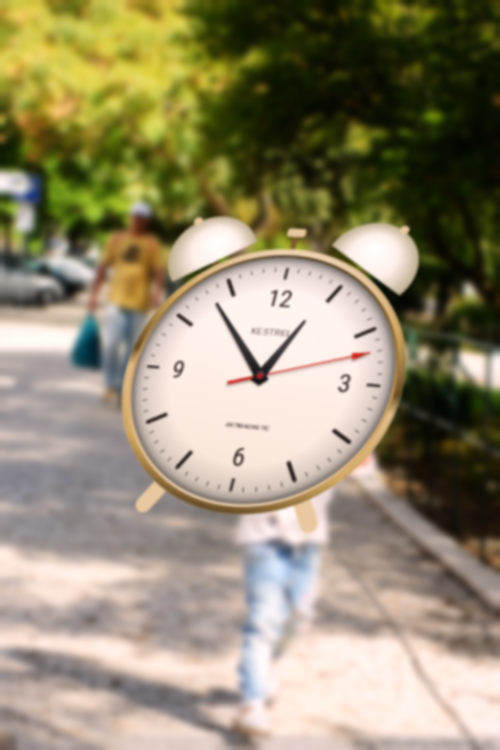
12:53:12
